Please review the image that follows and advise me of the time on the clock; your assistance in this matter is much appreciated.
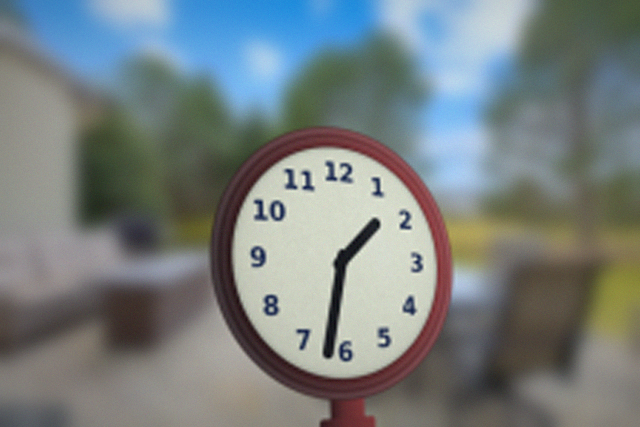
1:32
